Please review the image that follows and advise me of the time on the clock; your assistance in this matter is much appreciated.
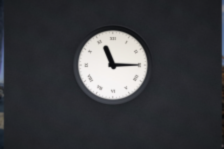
11:15
